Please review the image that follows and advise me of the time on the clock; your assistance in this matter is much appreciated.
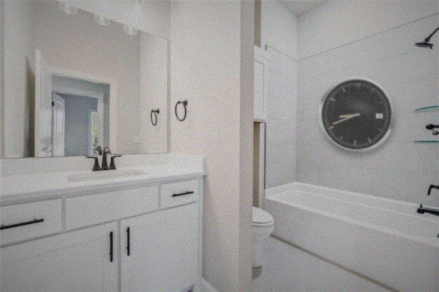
8:41
